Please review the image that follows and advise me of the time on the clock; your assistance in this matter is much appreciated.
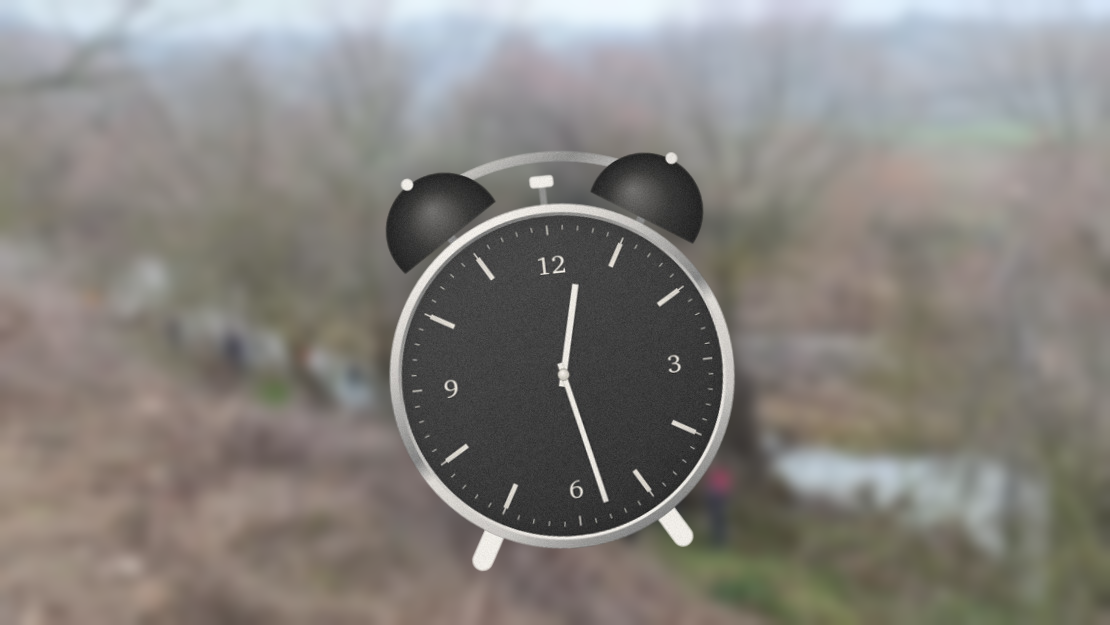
12:28
